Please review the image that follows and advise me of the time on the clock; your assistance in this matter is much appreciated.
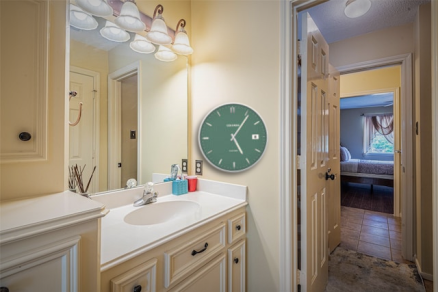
5:06
